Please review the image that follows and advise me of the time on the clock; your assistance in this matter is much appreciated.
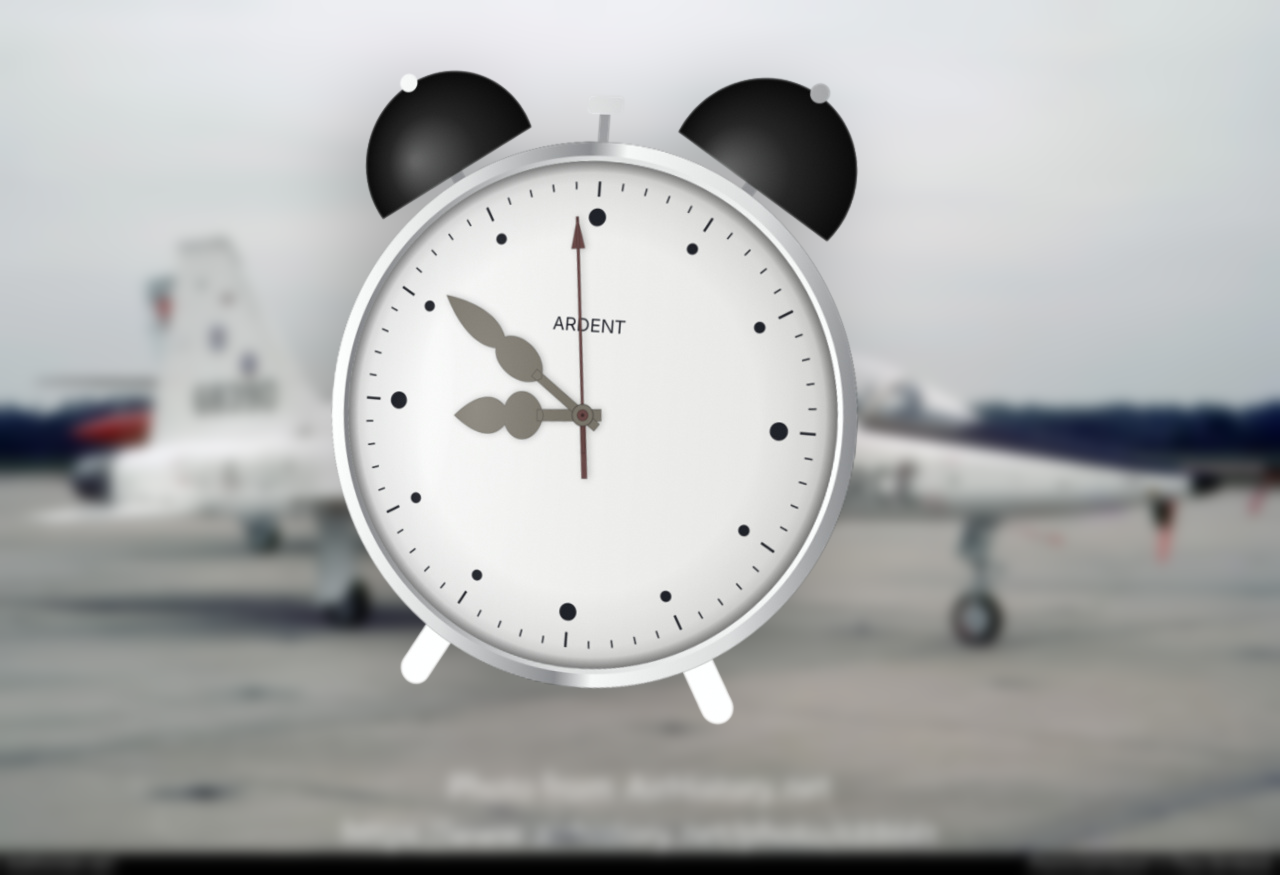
8:50:59
